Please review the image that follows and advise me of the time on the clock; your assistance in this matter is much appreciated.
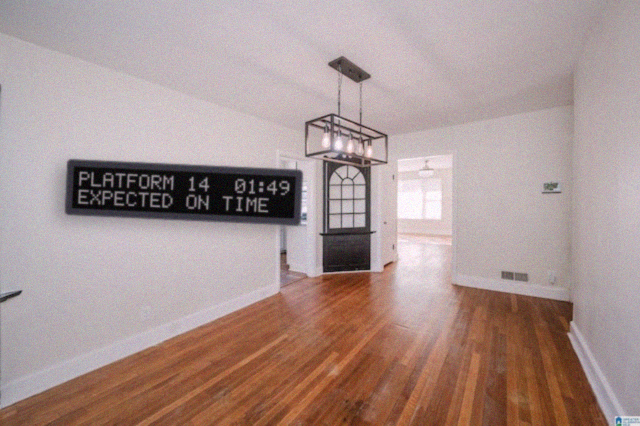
1:49
